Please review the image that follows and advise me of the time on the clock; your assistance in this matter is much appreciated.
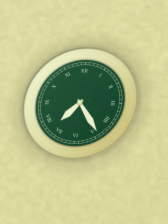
7:24
